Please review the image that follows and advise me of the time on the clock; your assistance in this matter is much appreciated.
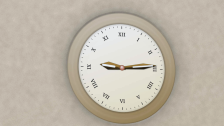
9:14
